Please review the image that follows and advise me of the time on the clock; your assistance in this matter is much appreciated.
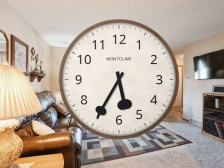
5:35
